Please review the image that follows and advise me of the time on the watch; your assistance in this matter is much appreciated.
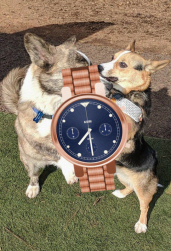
7:30
